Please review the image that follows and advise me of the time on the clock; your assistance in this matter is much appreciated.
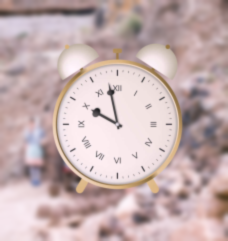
9:58
